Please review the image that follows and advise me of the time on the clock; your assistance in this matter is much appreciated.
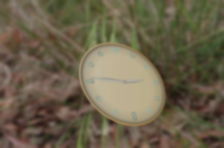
2:46
